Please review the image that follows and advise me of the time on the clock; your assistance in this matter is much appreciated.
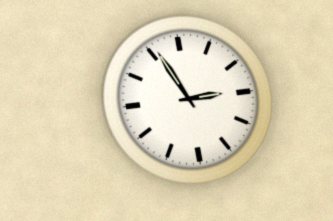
2:56
